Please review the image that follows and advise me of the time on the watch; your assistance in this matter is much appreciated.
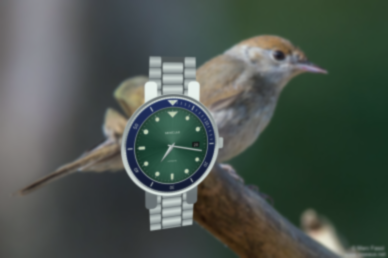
7:17
